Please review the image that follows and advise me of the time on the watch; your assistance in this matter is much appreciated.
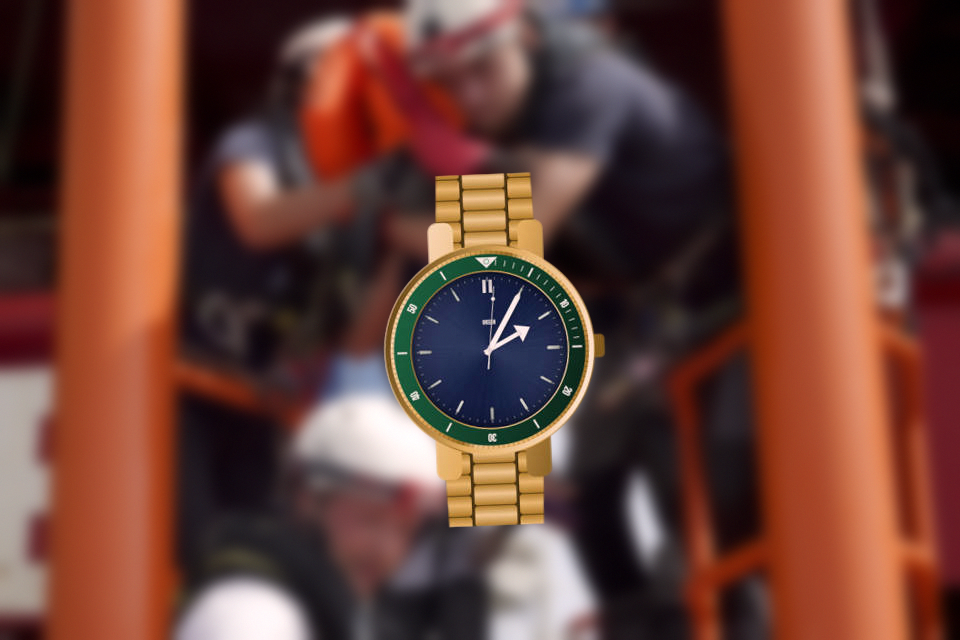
2:05:01
